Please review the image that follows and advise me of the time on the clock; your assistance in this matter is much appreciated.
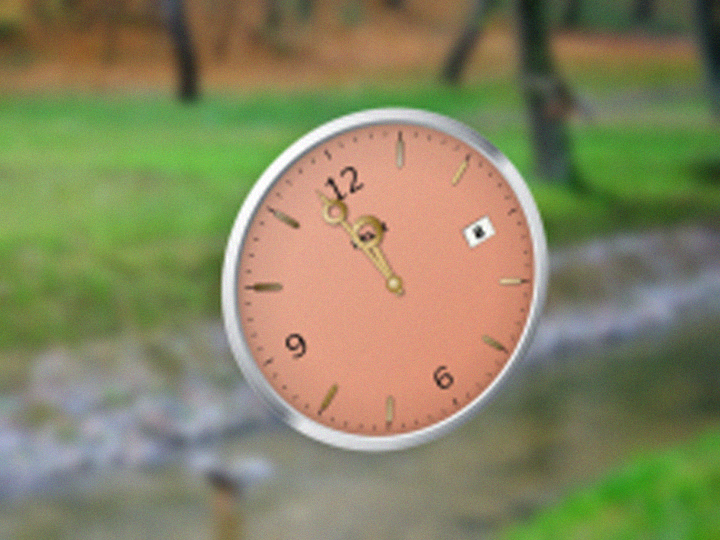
11:58
